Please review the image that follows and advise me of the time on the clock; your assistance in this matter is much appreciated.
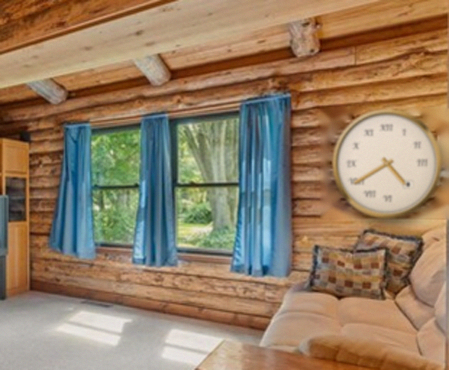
4:40
